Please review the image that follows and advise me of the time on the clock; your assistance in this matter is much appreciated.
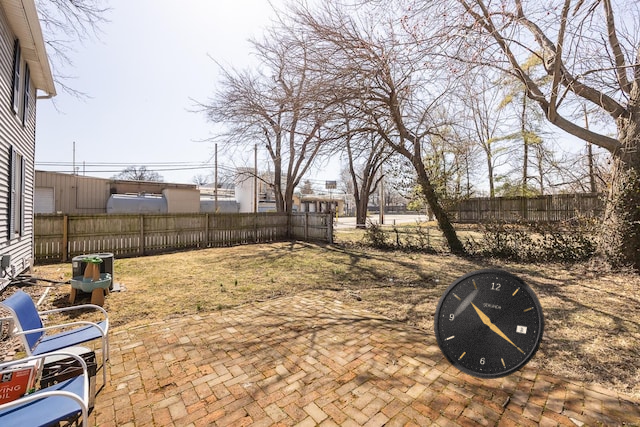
10:20
